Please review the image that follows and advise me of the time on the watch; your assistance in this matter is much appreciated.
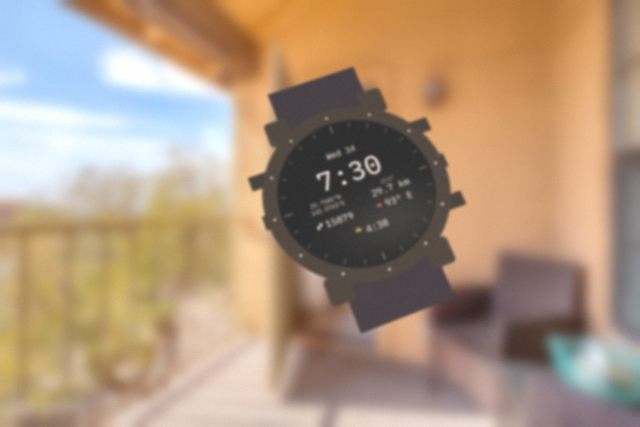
7:30
